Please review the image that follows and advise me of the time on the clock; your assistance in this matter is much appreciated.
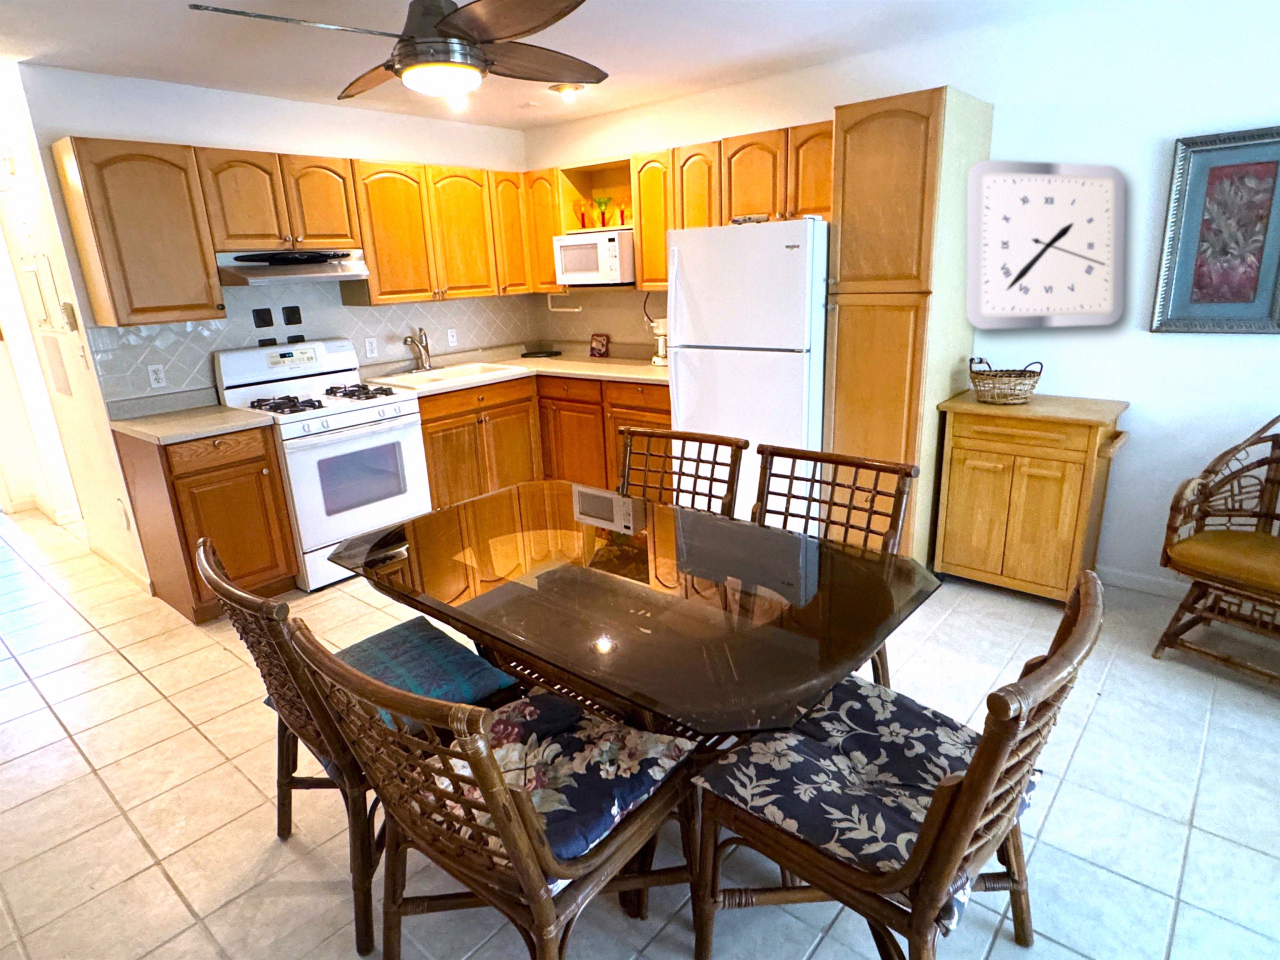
1:37:18
